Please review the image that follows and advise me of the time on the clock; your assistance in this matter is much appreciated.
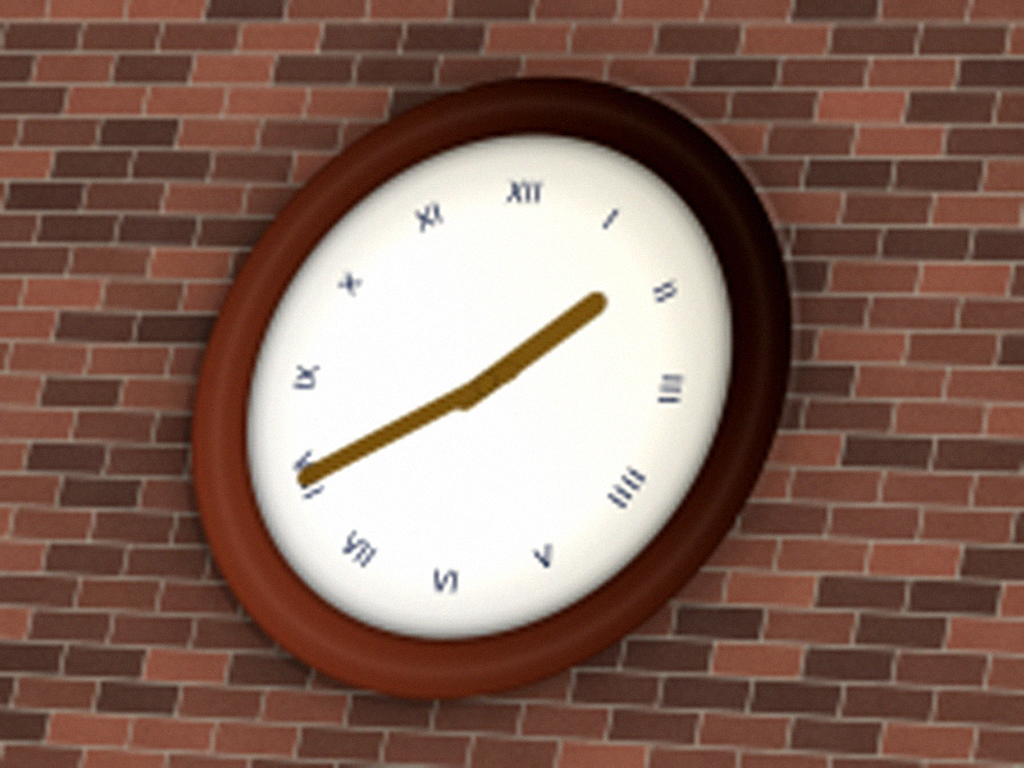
1:40
